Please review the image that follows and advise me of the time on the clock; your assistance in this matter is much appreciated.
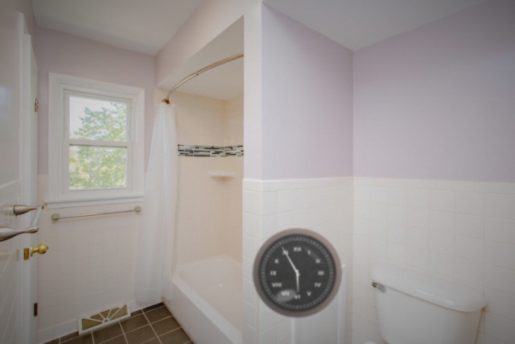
5:55
